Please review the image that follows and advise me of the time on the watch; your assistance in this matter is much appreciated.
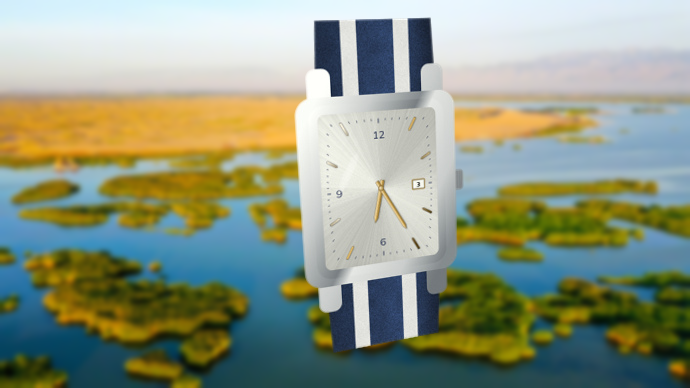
6:25
